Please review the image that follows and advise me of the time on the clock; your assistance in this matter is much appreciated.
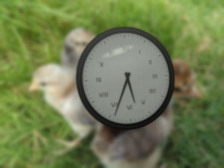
5:34
